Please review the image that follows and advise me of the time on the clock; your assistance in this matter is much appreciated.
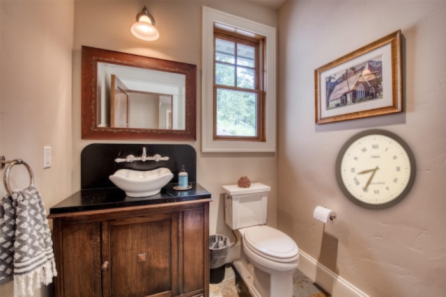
8:35
